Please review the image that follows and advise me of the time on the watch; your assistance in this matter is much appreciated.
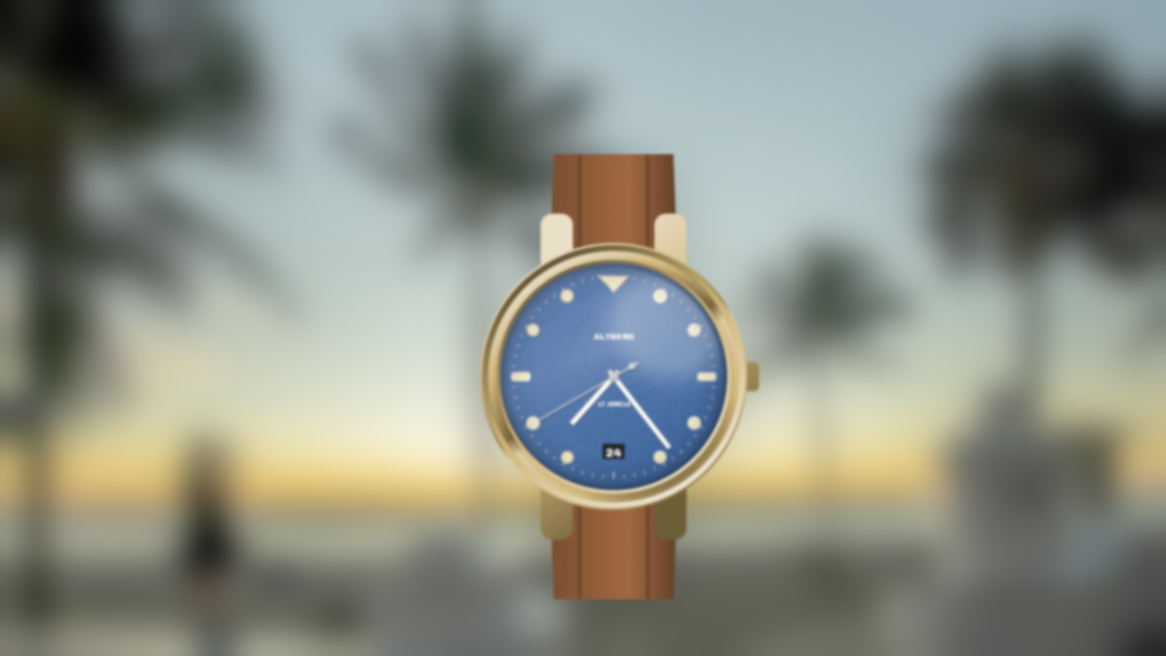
7:23:40
